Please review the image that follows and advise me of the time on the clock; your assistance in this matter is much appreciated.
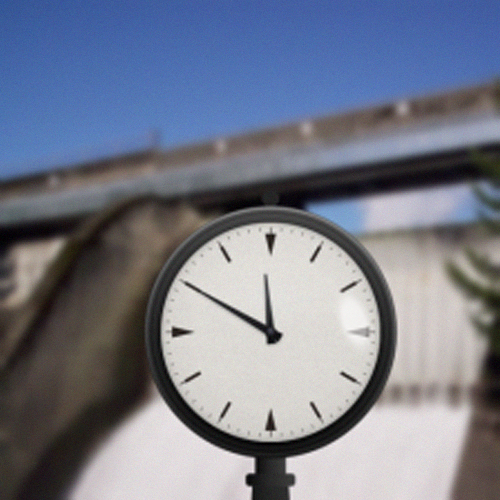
11:50
